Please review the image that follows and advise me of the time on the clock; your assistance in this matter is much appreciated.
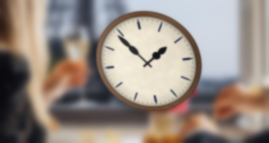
1:54
